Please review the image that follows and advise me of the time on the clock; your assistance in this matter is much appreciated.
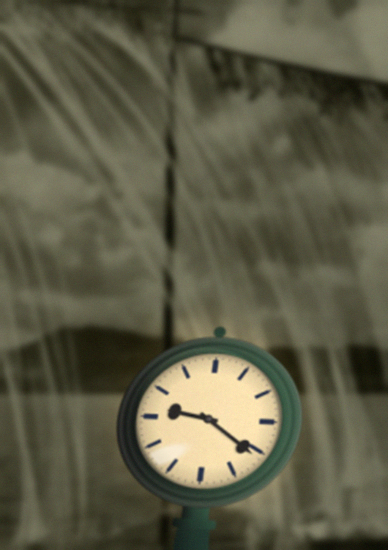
9:21
